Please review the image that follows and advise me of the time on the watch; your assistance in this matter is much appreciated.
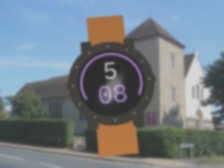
5:08
